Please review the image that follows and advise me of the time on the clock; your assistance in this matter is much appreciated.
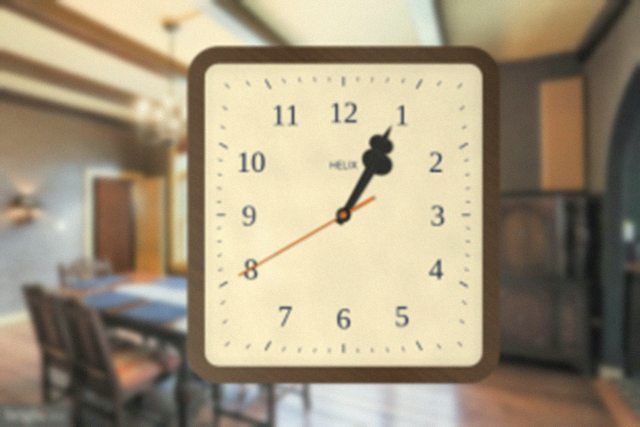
1:04:40
